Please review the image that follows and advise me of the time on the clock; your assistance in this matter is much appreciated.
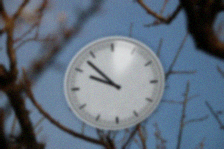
9:53
